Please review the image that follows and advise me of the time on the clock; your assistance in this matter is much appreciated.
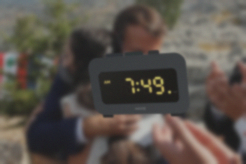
7:49
